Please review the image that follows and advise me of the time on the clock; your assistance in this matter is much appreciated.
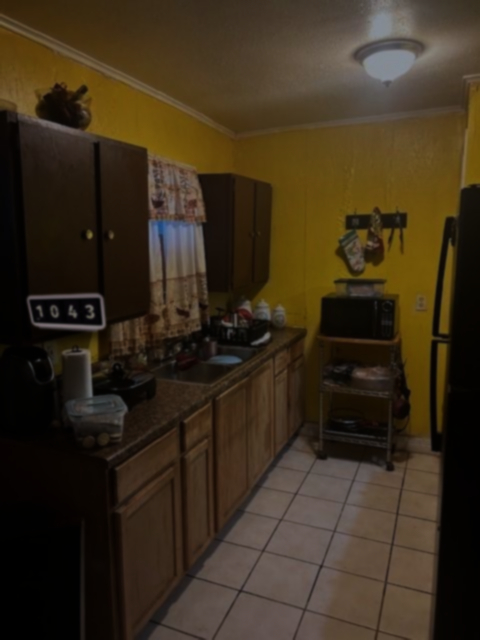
10:43
